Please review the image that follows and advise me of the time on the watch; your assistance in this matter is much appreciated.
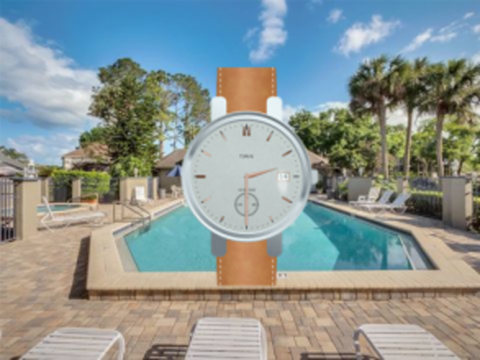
2:30
